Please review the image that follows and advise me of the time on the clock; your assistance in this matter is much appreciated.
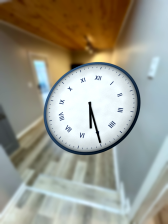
5:25
